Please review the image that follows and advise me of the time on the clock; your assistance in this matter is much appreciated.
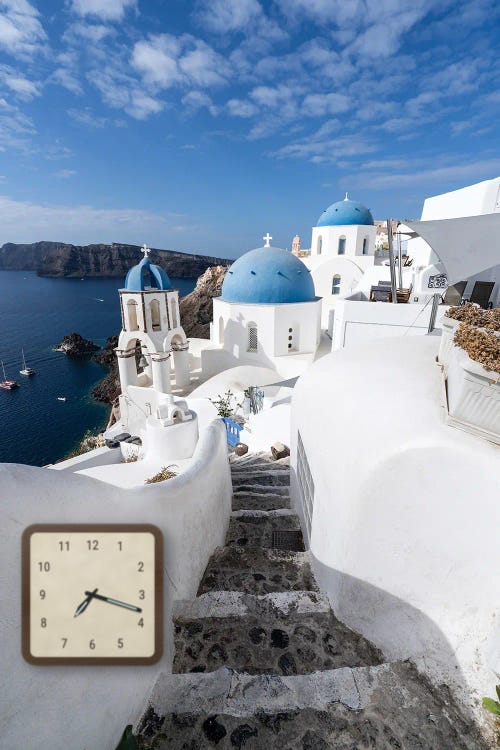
7:18
